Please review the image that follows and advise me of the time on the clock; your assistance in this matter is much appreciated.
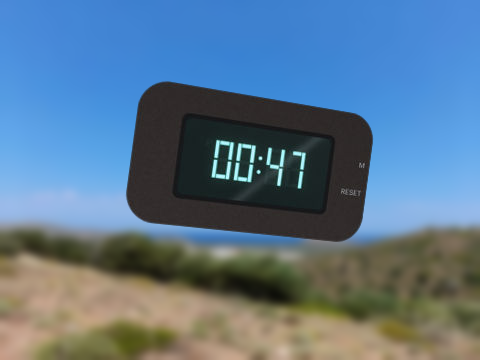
0:47
